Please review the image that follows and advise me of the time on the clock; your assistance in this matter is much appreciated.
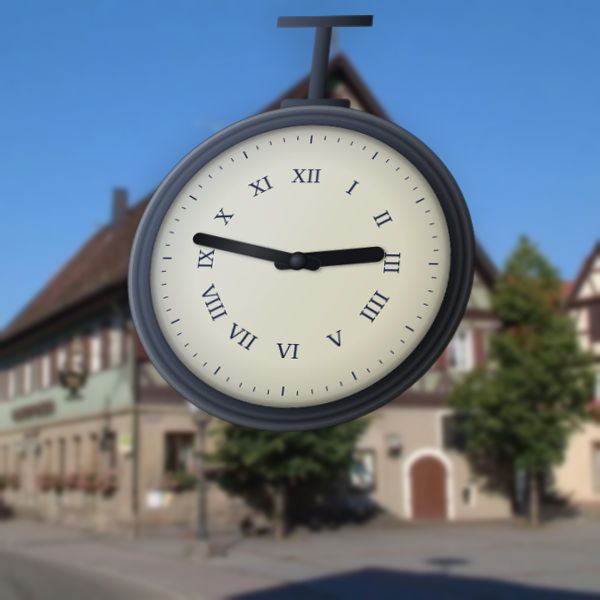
2:47
